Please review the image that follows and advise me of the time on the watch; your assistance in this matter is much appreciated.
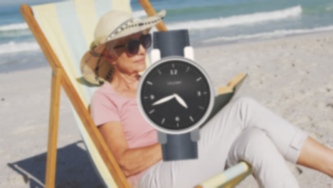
4:42
